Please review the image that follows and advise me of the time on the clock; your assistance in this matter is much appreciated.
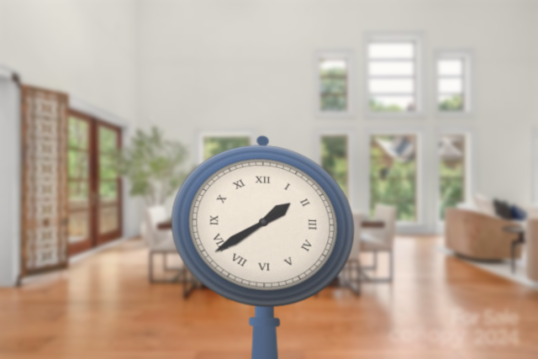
1:39
